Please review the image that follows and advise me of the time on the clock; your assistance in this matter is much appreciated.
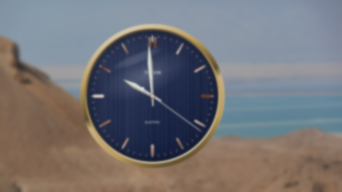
9:59:21
